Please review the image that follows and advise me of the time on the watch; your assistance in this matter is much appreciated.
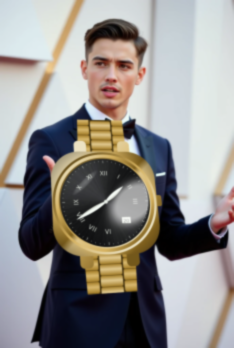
1:40
